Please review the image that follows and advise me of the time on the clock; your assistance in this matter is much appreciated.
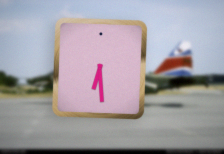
6:29
